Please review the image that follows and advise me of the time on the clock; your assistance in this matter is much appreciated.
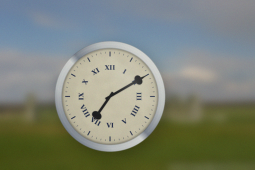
7:10
